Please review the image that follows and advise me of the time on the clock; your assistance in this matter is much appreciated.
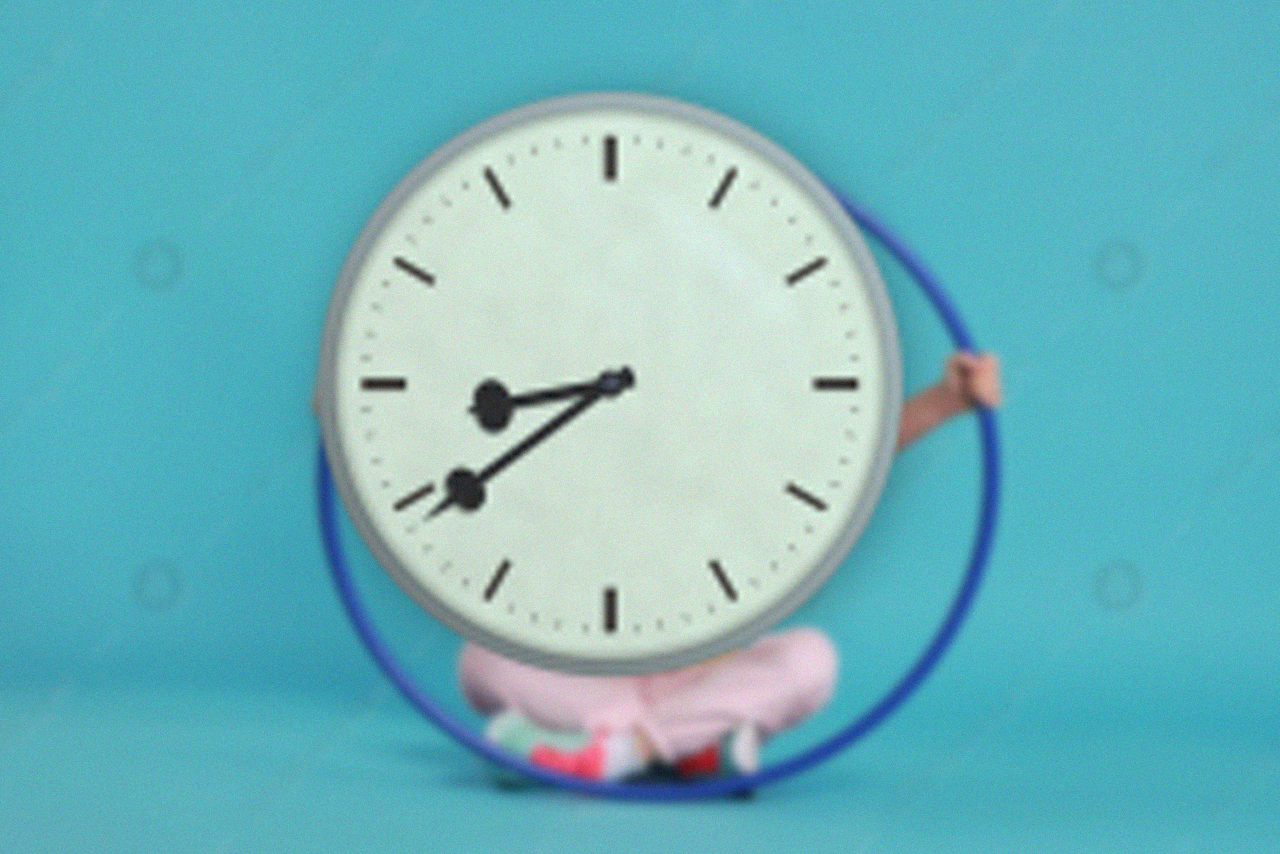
8:39
